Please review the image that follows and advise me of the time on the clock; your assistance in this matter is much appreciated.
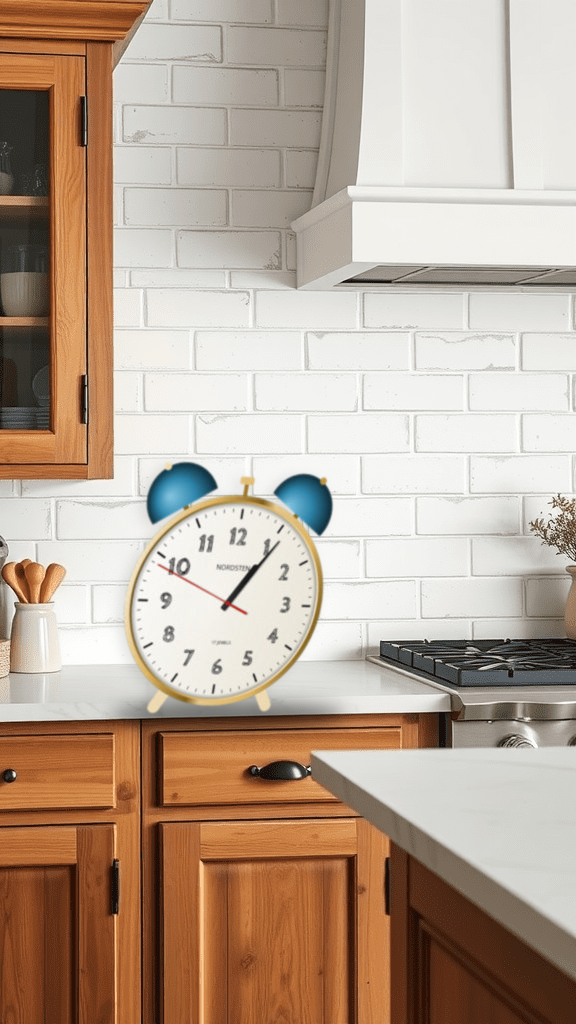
1:05:49
